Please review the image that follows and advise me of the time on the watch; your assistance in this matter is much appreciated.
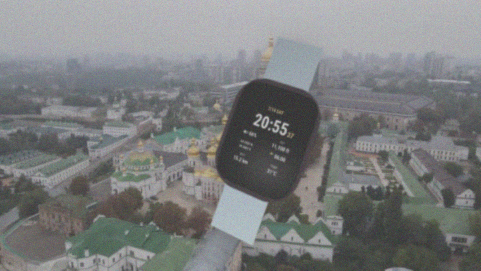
20:55
